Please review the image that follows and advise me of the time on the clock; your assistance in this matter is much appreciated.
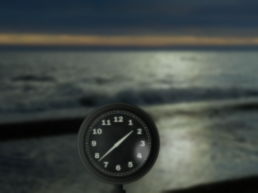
1:38
